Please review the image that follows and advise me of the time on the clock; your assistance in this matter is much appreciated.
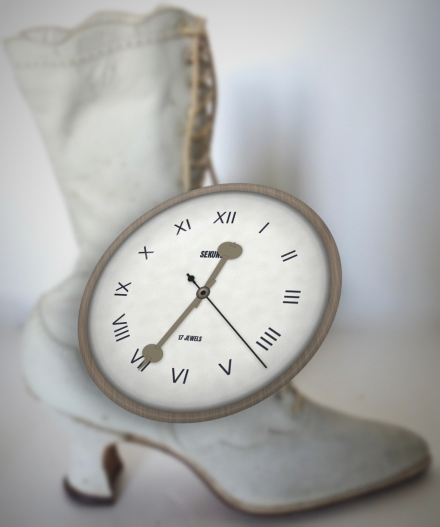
12:34:22
